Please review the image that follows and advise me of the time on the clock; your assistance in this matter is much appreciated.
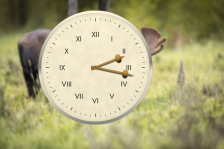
2:17
